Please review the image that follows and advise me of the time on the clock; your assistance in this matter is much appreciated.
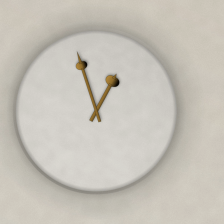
12:57
